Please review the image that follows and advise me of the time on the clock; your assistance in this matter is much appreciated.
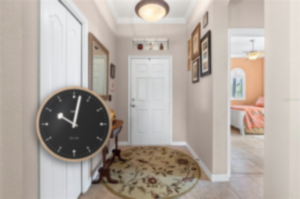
10:02
